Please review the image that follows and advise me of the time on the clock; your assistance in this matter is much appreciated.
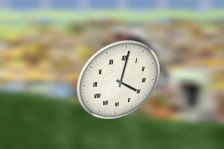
4:01
